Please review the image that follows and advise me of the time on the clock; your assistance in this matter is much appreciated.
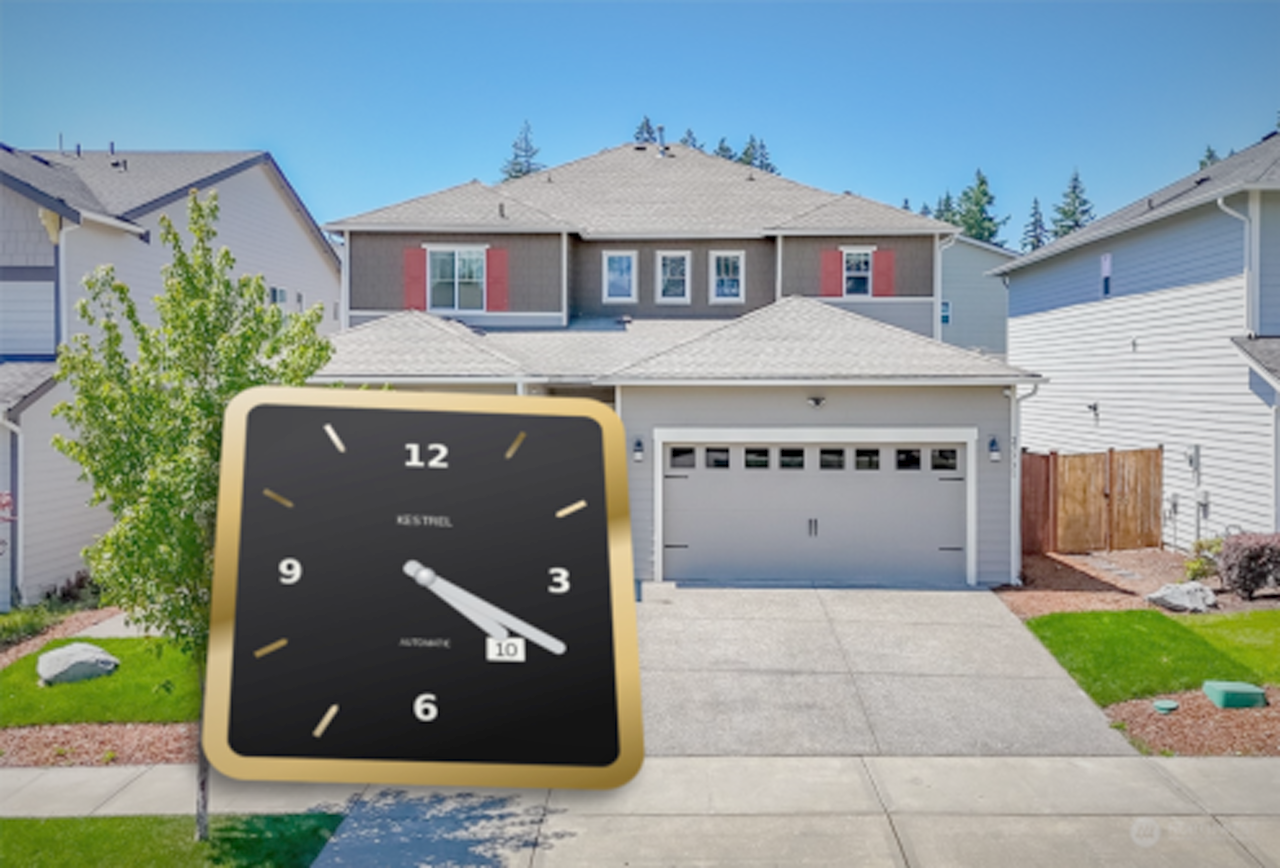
4:20
